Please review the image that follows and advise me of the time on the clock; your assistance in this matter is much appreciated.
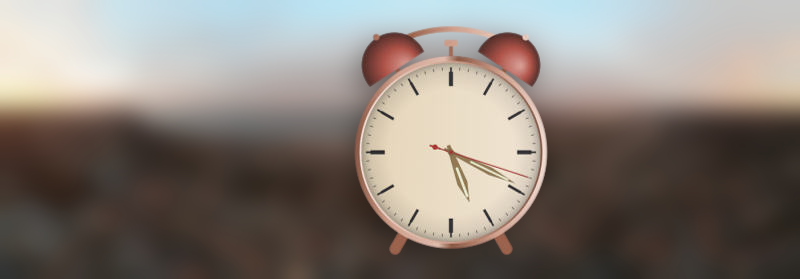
5:19:18
